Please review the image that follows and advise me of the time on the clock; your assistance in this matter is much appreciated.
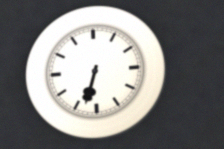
6:33
